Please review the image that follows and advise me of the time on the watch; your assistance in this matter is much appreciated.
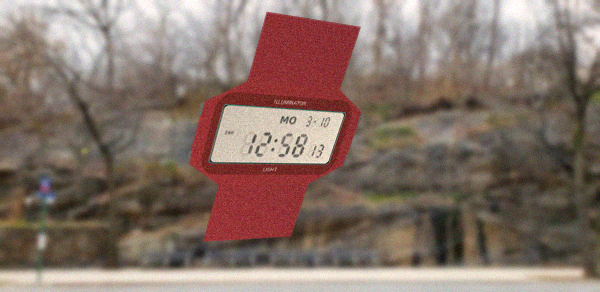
12:58:13
